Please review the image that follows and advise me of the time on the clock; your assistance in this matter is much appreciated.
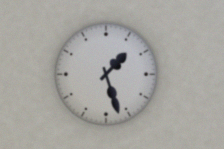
1:27
